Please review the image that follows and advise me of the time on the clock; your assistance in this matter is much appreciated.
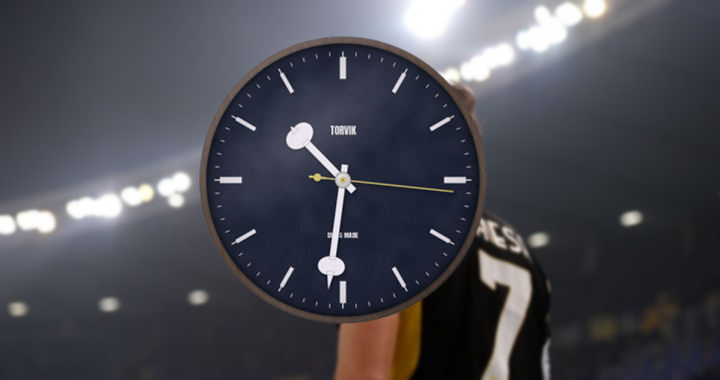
10:31:16
